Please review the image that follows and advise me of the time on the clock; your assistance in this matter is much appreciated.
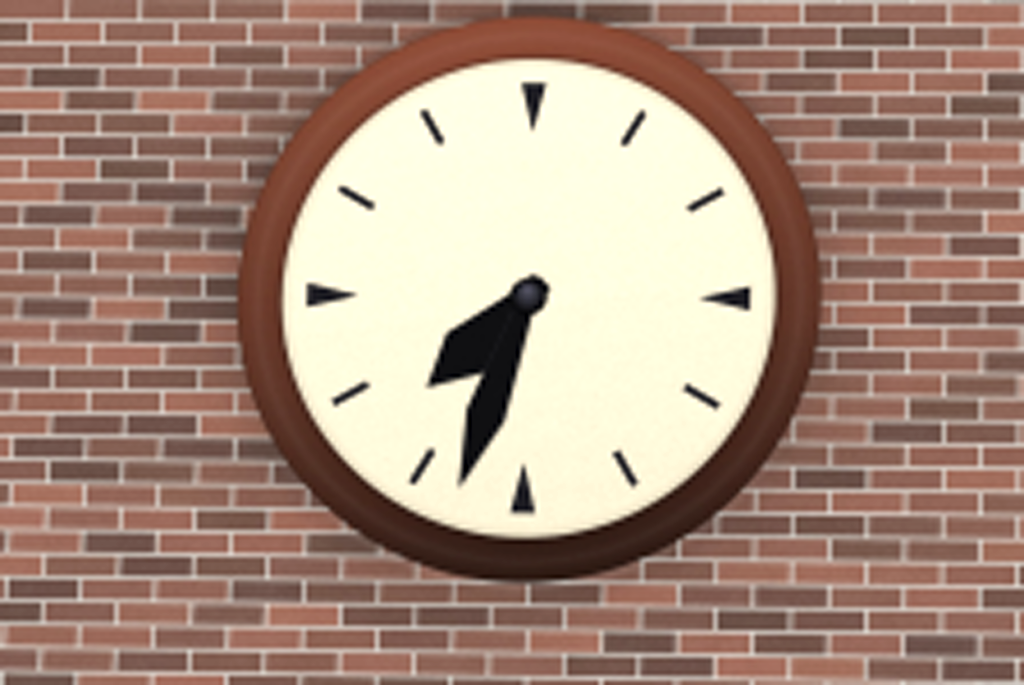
7:33
